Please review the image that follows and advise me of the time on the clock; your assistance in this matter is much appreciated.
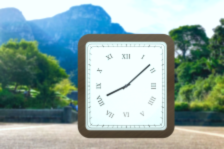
8:08
